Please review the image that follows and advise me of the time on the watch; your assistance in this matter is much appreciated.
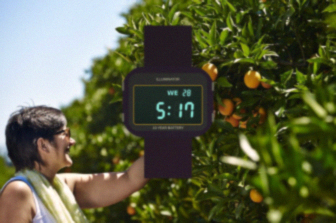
5:17
